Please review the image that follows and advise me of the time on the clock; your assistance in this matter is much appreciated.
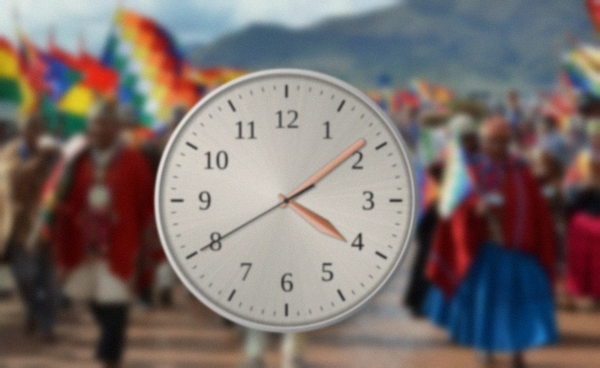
4:08:40
